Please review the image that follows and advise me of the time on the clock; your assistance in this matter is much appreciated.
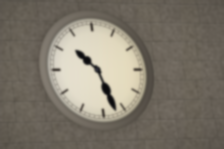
10:27
